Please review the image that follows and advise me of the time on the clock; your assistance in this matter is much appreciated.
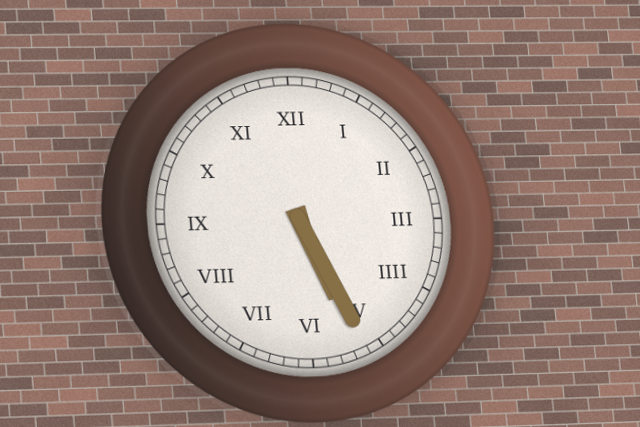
5:26
